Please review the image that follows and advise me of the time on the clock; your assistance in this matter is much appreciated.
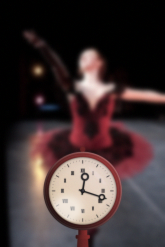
12:18
